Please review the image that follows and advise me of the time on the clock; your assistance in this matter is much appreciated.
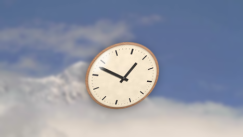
12:48
